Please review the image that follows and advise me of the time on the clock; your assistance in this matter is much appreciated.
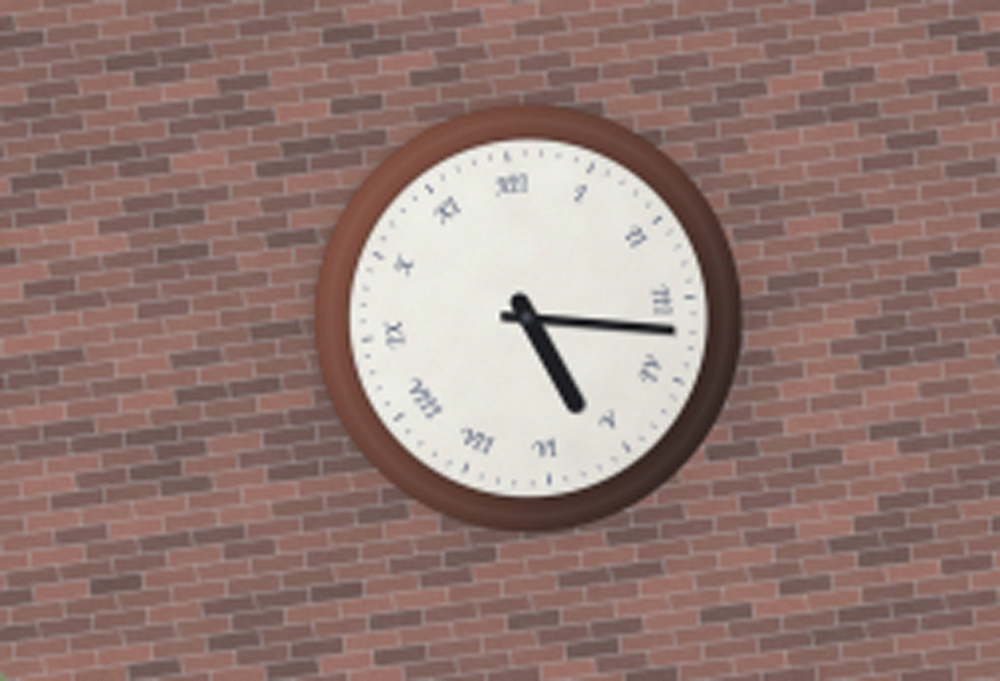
5:17
